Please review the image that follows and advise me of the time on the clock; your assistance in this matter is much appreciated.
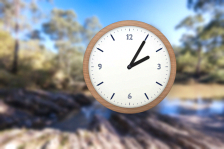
2:05
